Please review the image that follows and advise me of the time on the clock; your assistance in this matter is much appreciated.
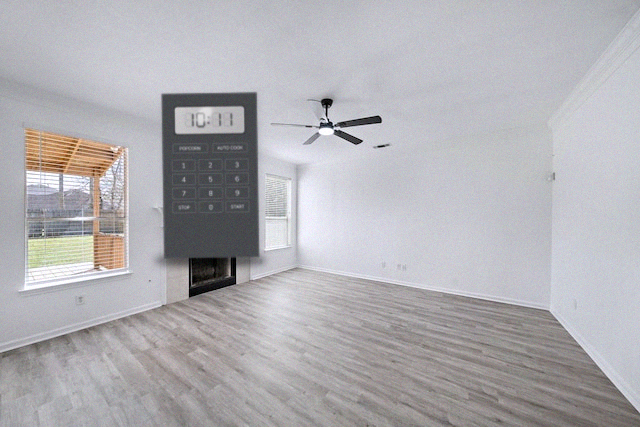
10:11
